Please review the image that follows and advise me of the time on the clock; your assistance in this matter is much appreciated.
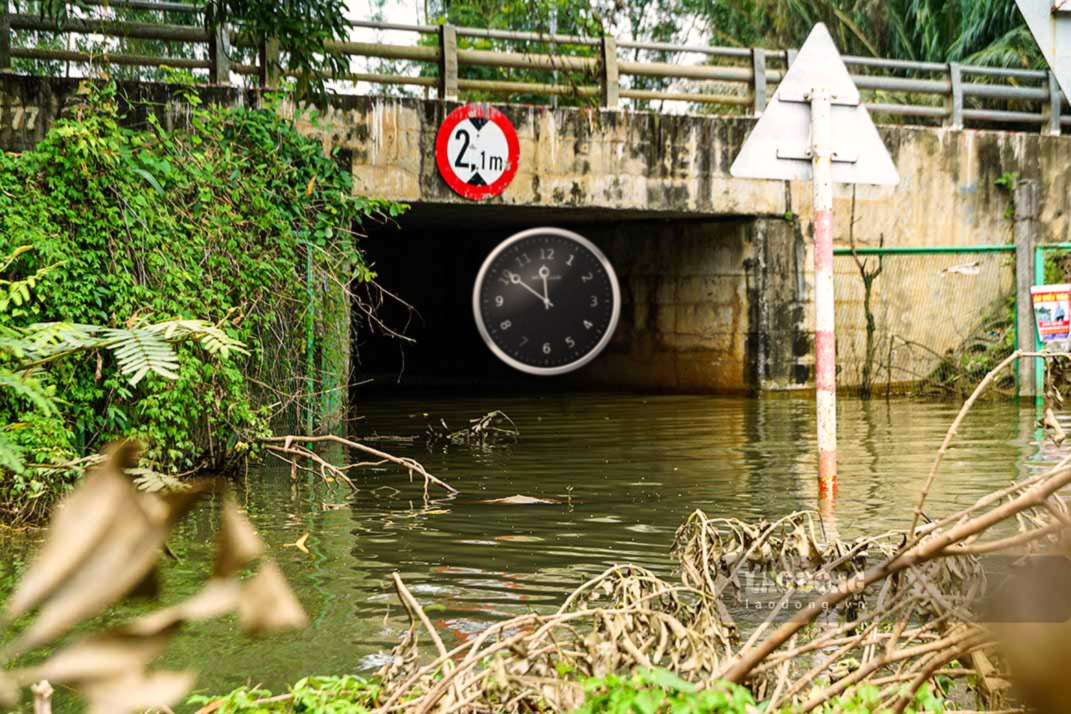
11:51
